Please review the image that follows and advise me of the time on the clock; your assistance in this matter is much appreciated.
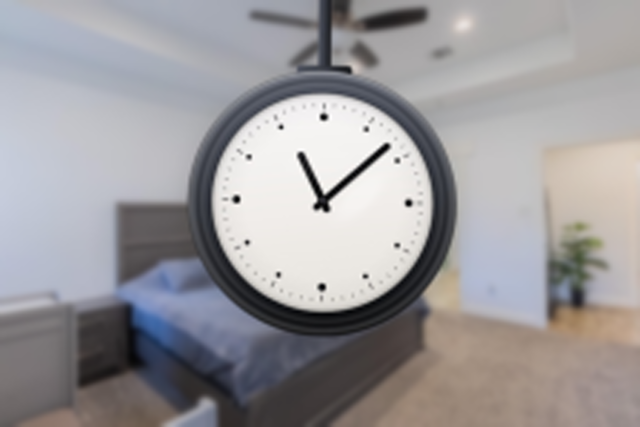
11:08
